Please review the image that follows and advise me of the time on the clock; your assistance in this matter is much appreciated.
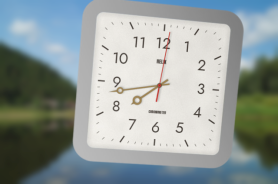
7:43:01
